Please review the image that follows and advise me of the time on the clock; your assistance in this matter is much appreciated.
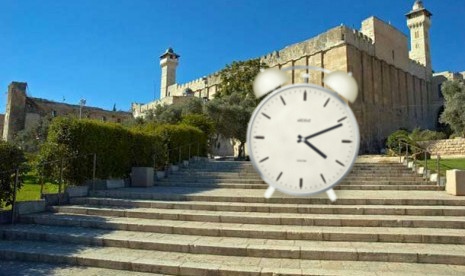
4:11
